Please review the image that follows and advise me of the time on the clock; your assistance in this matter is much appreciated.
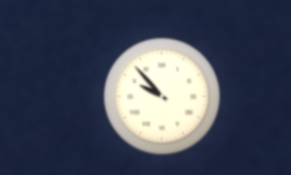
9:53
